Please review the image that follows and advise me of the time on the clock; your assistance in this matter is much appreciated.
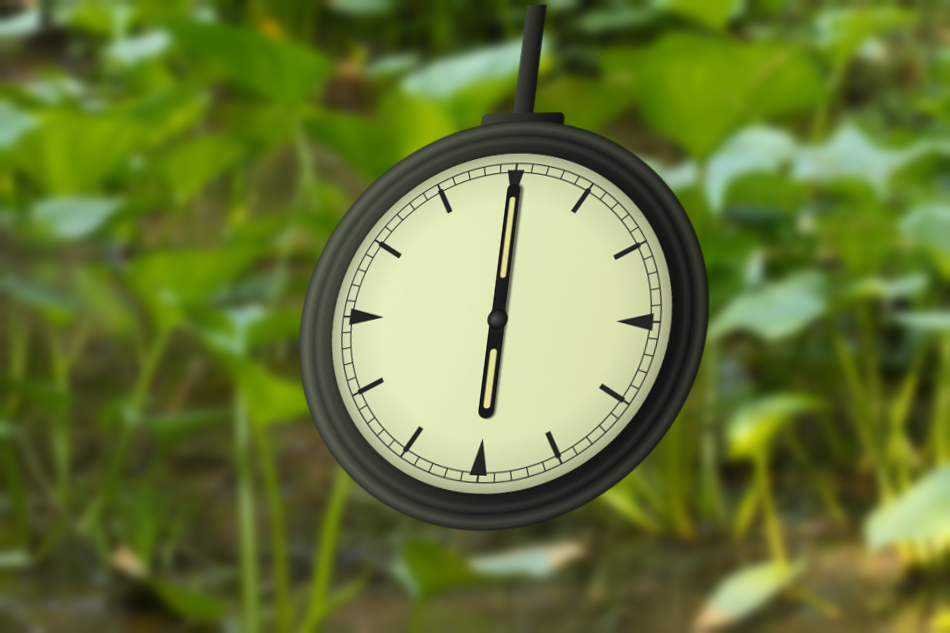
6:00
